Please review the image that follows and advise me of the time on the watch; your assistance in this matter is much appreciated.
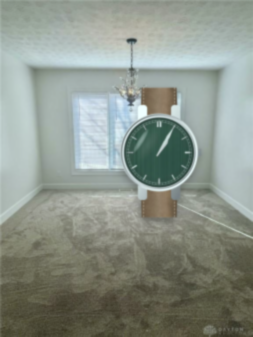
1:05
